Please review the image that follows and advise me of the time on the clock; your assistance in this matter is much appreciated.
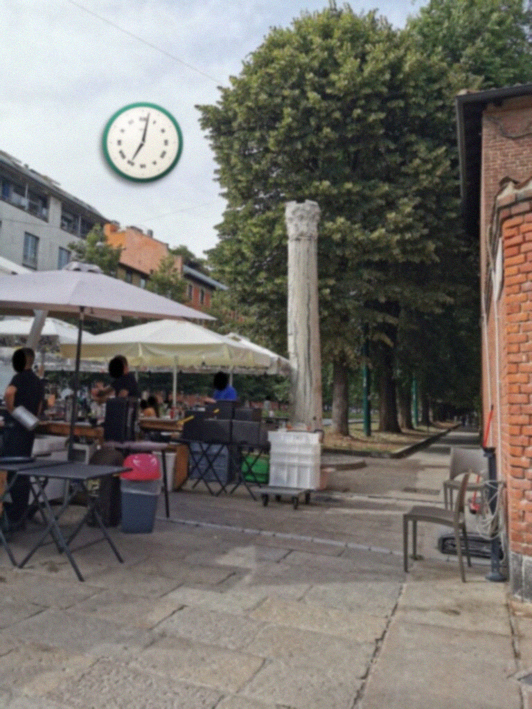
7:02
